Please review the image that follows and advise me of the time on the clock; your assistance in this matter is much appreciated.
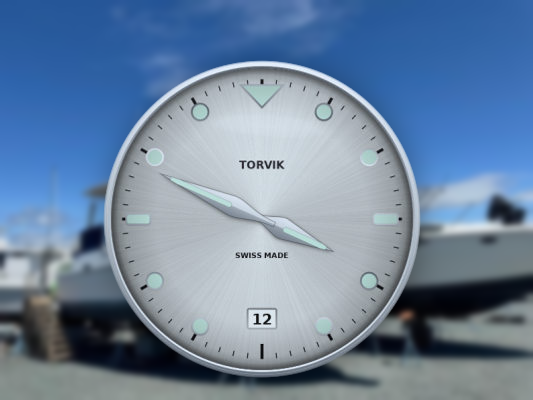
3:49
